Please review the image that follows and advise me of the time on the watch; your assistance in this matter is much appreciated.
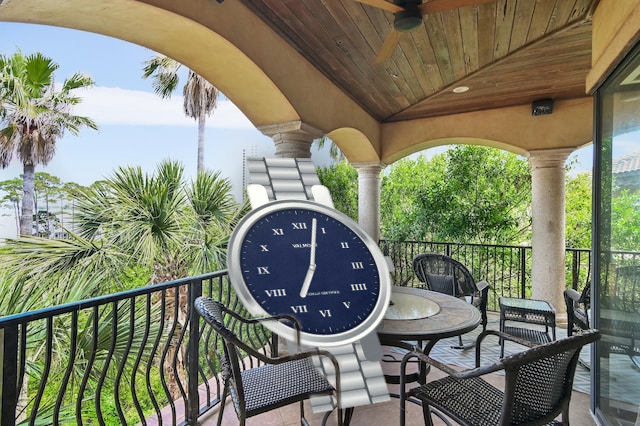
7:03
